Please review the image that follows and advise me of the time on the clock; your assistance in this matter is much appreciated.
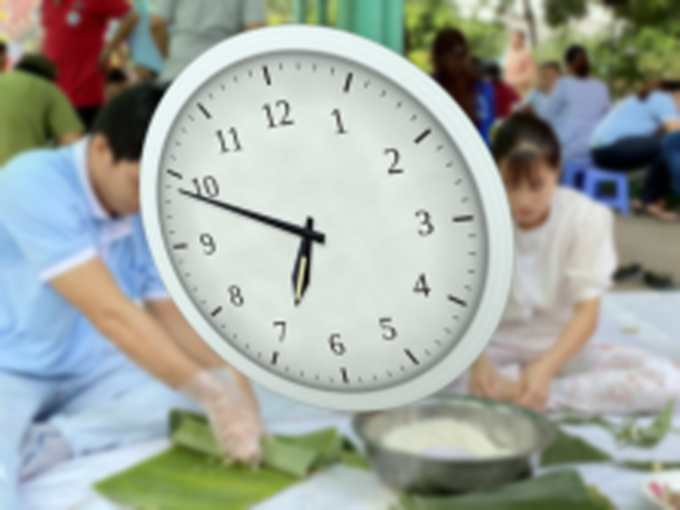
6:49
